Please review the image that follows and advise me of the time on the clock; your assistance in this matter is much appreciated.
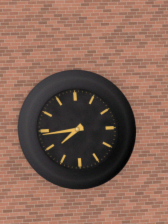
7:44
